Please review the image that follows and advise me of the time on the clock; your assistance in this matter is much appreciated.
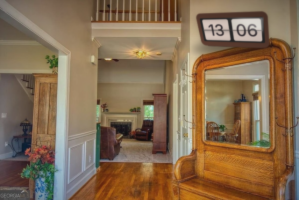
13:06
